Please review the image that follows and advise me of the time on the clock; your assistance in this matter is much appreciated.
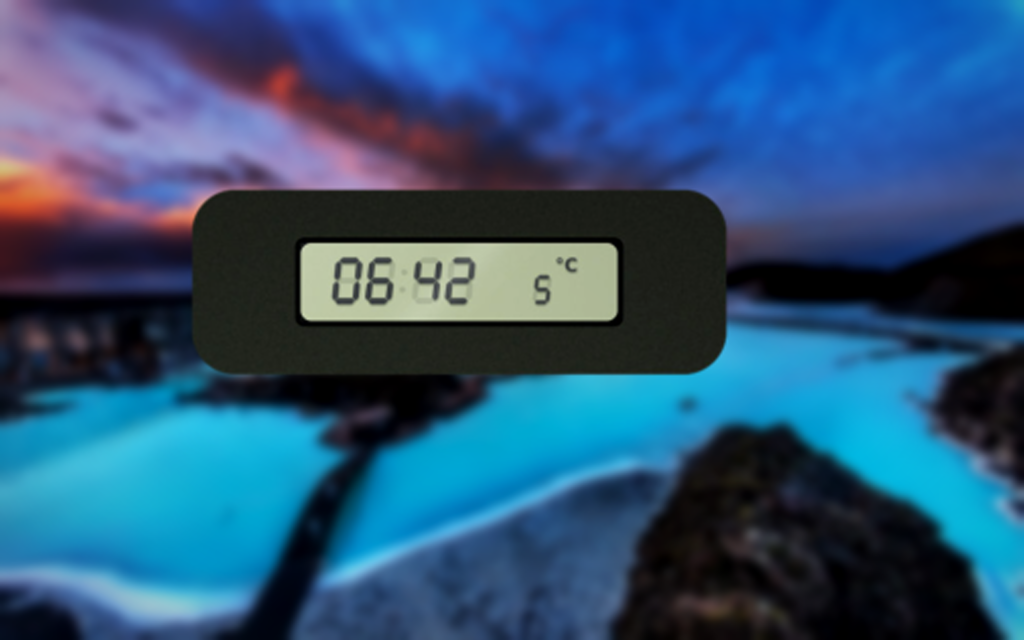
6:42
